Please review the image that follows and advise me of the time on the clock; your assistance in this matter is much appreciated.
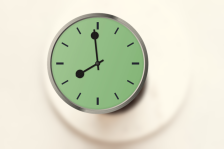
7:59
